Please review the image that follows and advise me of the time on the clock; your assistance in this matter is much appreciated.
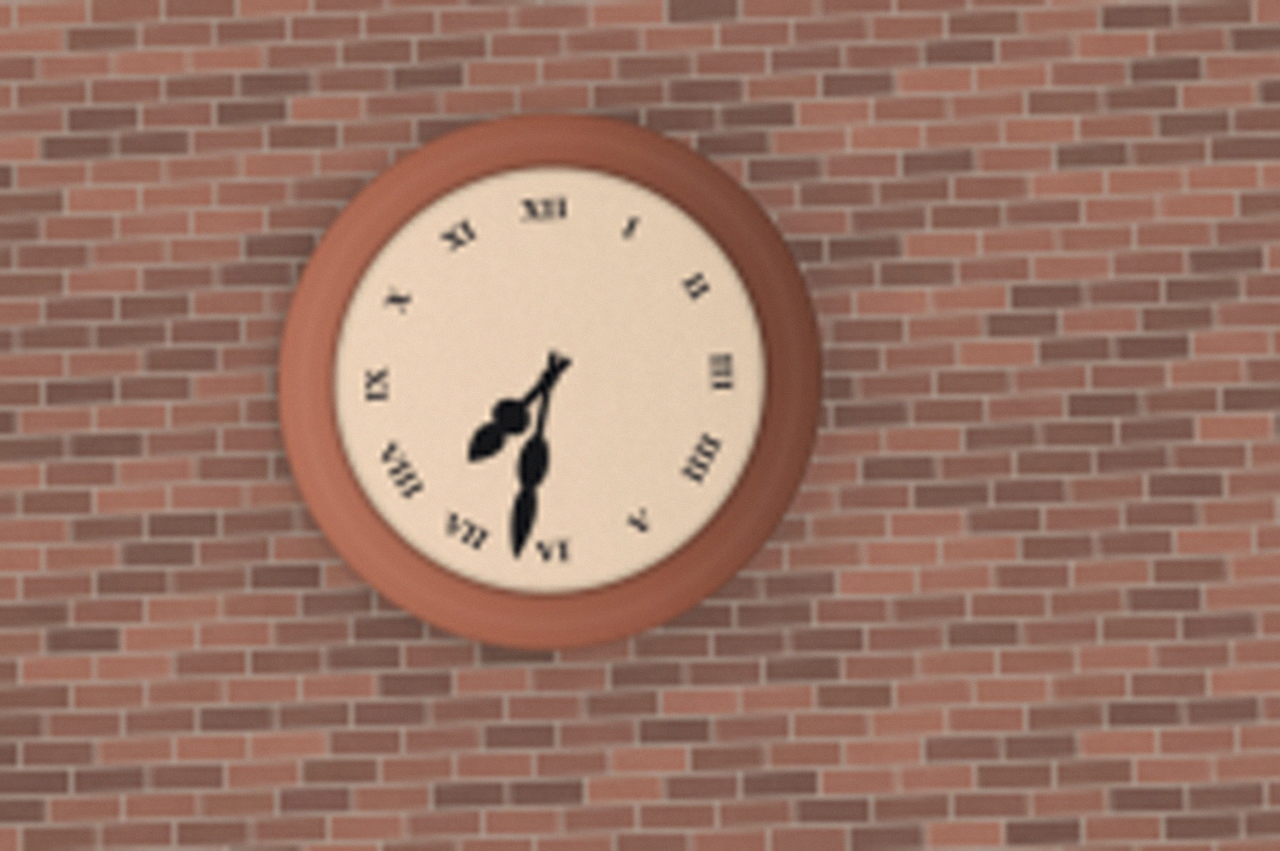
7:32
